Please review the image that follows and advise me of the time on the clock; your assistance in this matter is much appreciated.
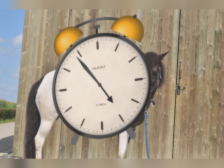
4:54
